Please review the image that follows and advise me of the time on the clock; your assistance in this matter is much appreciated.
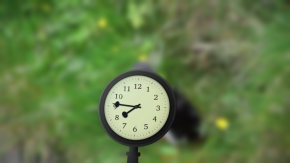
7:46
